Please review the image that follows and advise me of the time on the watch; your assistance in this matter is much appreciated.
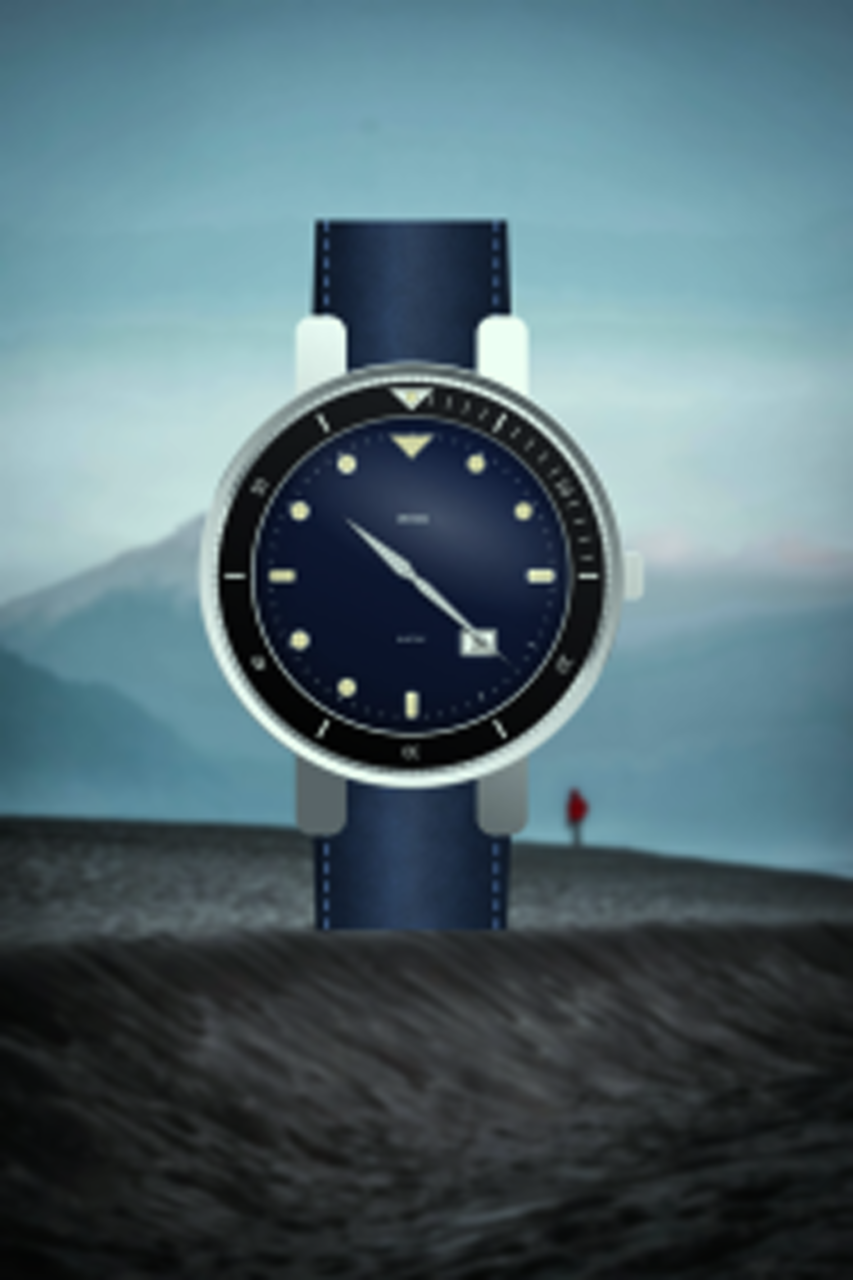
10:22
